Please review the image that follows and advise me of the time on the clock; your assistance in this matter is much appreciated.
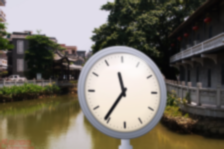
11:36
